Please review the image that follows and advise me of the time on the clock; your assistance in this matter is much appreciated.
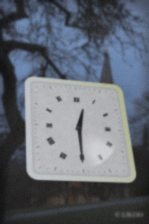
12:30
